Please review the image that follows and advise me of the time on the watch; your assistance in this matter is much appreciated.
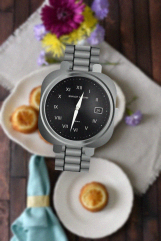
12:32
